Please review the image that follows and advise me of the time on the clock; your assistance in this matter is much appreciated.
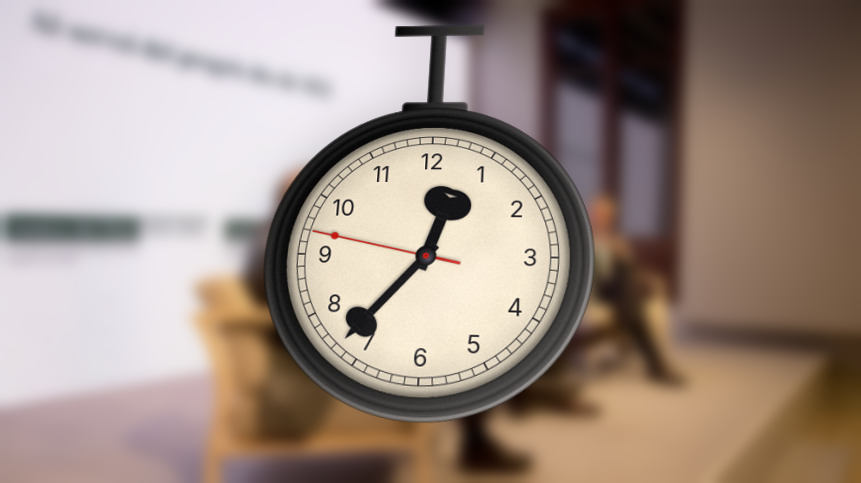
12:36:47
